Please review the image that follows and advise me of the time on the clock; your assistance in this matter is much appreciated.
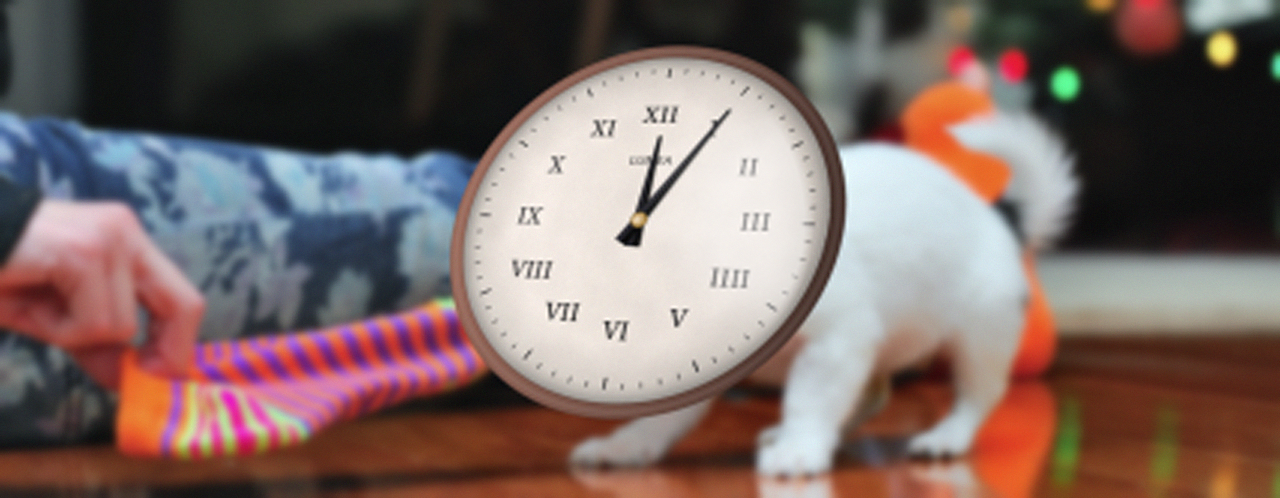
12:05
